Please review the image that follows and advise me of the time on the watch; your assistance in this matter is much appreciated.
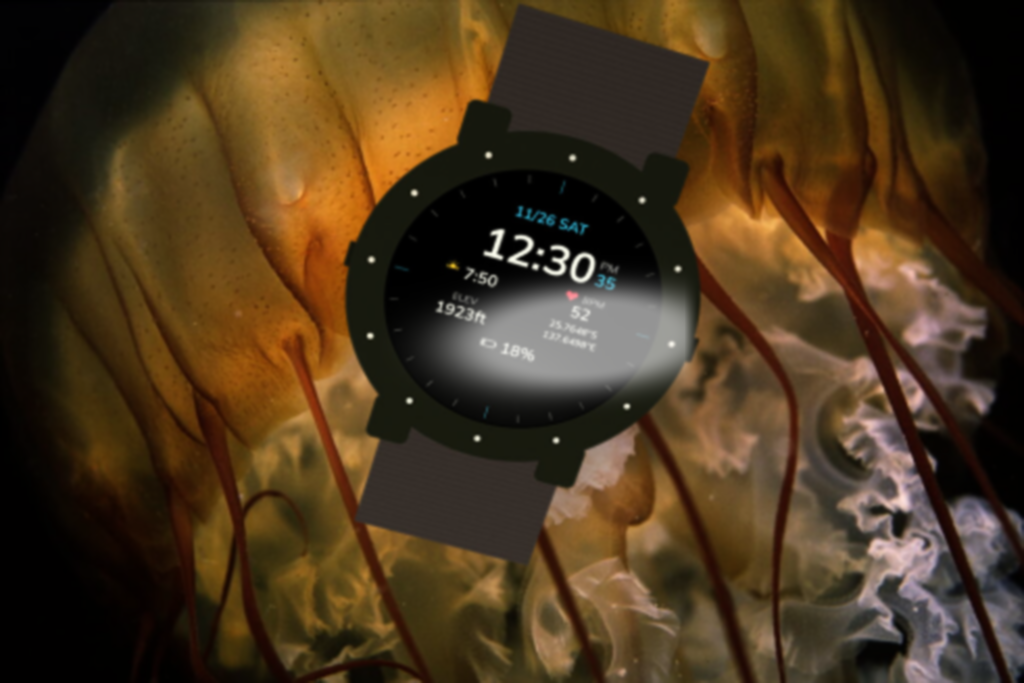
12:30
